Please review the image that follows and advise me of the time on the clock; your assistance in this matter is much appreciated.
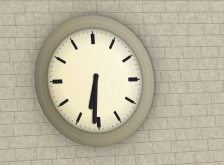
6:31
